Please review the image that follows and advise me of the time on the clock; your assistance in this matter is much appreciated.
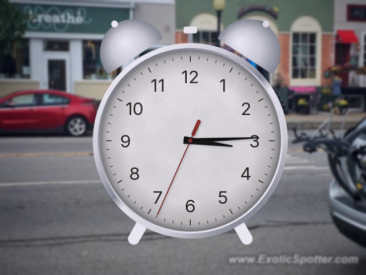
3:14:34
